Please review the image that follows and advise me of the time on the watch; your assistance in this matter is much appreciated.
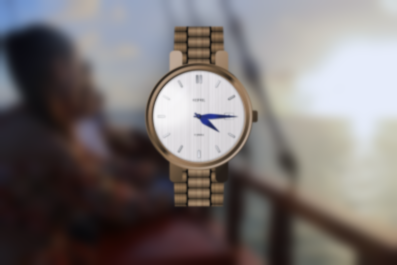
4:15
